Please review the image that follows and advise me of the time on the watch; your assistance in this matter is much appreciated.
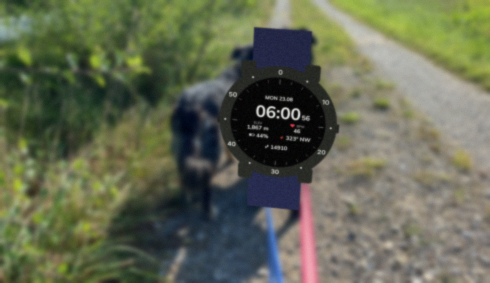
6:00
